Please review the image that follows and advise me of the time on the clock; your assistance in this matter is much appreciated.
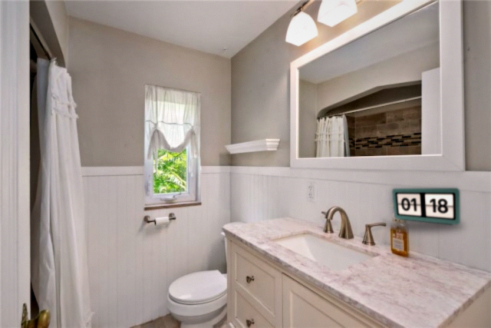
1:18
